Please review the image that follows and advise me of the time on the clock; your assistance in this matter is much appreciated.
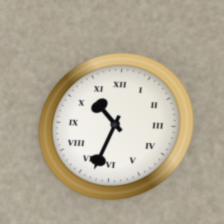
10:33
